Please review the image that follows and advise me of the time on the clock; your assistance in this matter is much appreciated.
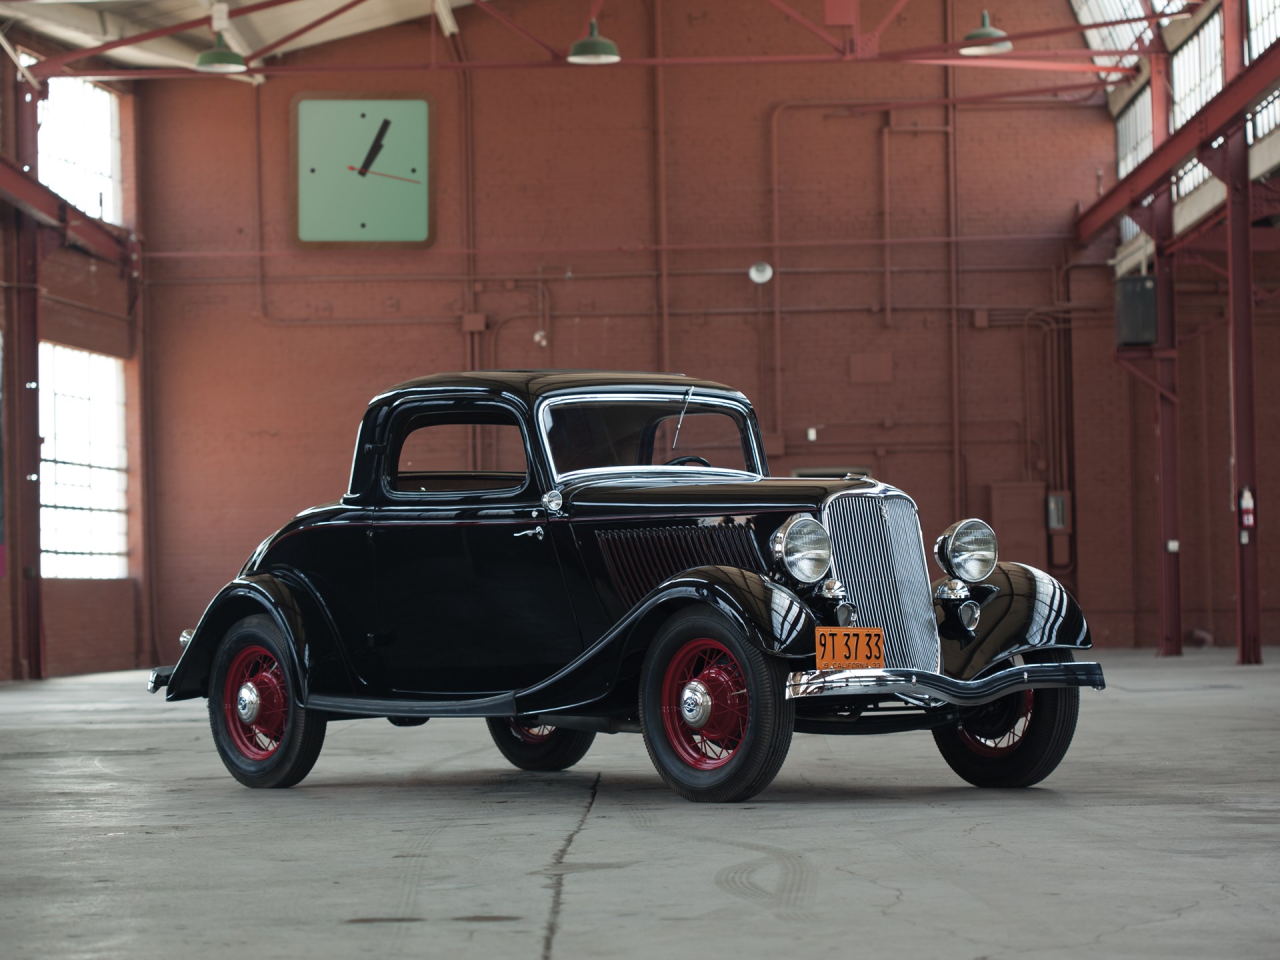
1:04:17
